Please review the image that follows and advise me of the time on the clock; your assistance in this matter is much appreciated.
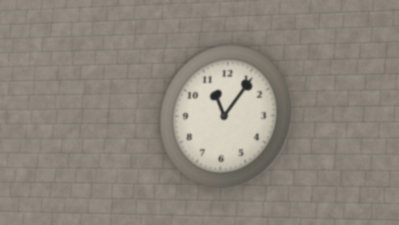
11:06
